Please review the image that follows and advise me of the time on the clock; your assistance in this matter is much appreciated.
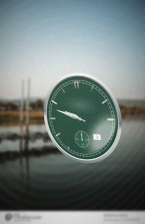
9:48
